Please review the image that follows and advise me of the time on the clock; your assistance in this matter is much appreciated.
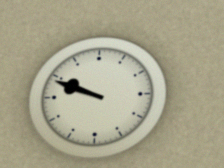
9:49
